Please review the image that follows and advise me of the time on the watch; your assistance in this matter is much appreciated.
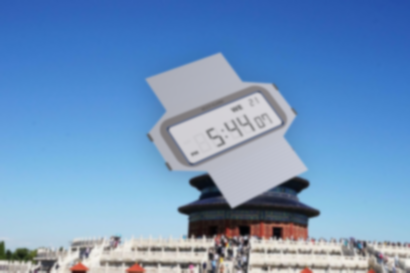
5:44:07
